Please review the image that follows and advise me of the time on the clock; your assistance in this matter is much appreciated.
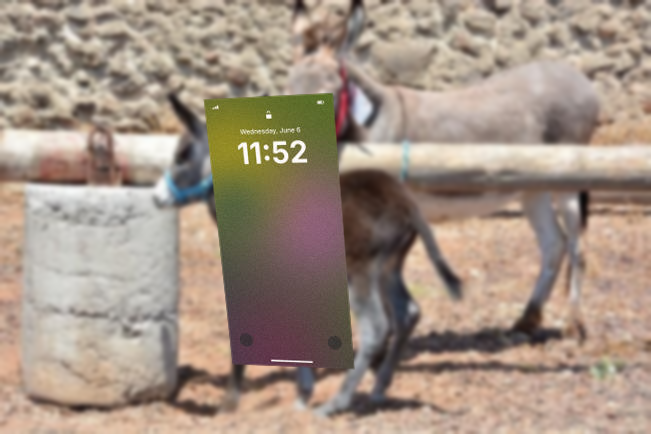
11:52
